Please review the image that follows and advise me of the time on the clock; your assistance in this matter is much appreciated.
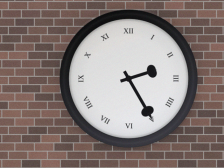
2:25
